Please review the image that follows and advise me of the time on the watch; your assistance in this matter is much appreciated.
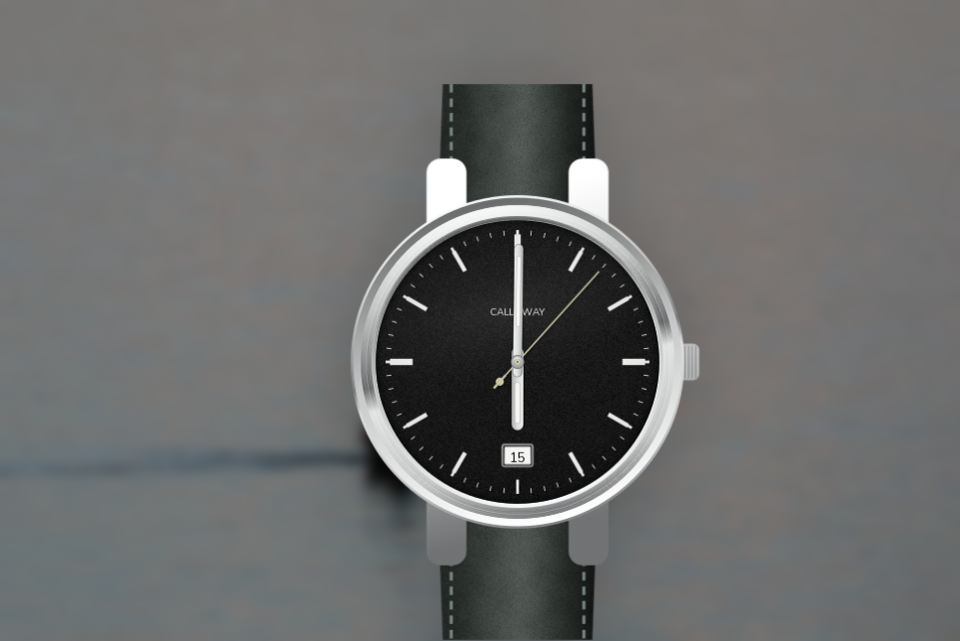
6:00:07
